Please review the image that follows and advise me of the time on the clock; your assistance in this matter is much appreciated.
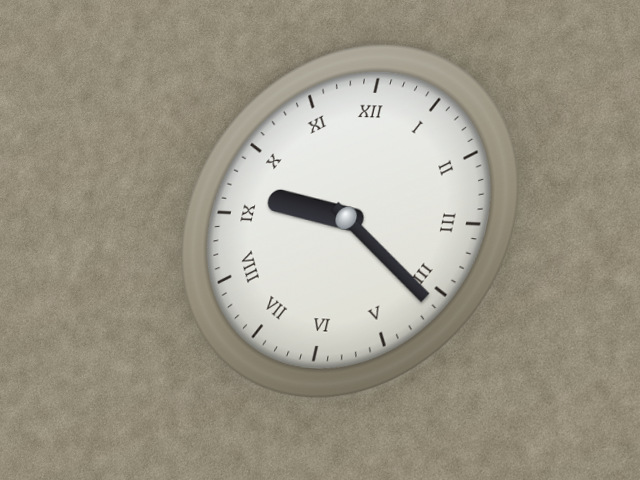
9:21
